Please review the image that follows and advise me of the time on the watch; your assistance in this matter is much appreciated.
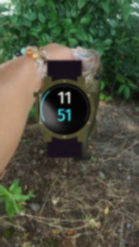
11:51
